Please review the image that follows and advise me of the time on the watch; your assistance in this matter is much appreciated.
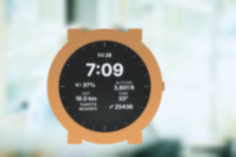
7:09
